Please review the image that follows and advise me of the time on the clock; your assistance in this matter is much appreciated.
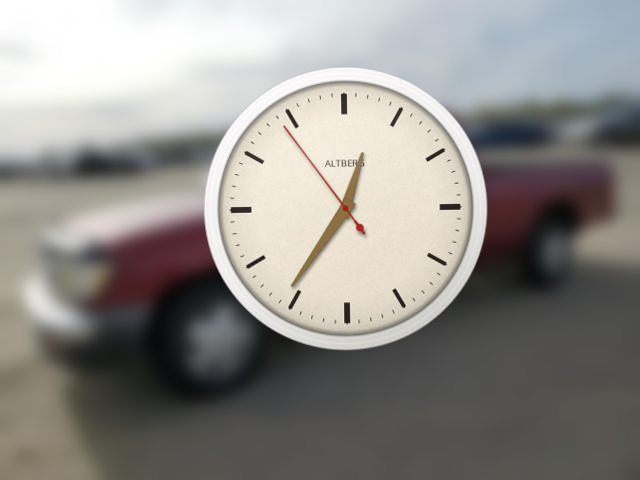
12:35:54
